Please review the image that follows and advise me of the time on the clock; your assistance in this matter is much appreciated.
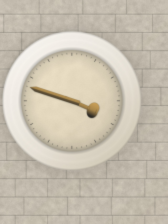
3:48
